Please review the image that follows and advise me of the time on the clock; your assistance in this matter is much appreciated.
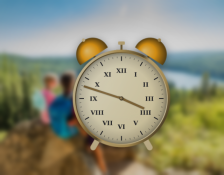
3:48
